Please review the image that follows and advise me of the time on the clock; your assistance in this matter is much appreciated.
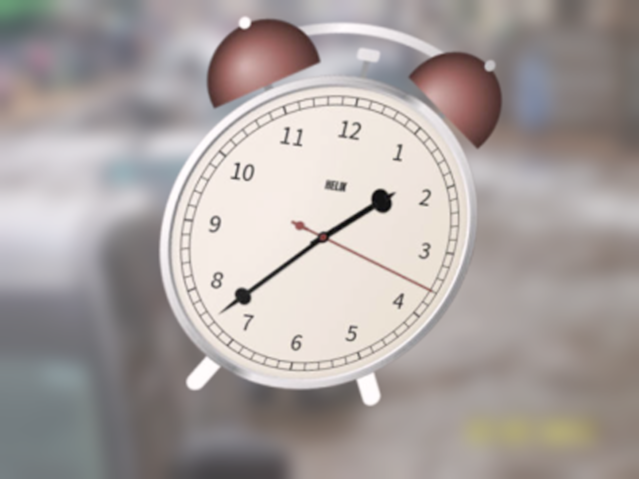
1:37:18
